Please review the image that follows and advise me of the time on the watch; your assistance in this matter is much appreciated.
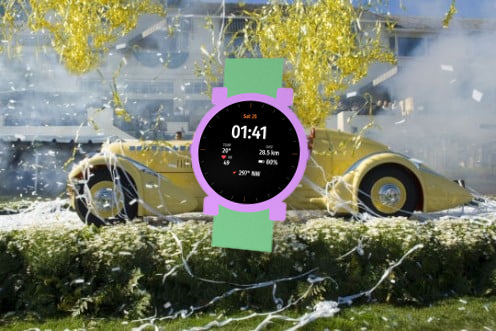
1:41
